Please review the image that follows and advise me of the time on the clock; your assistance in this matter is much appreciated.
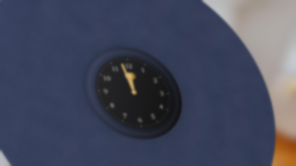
11:58
